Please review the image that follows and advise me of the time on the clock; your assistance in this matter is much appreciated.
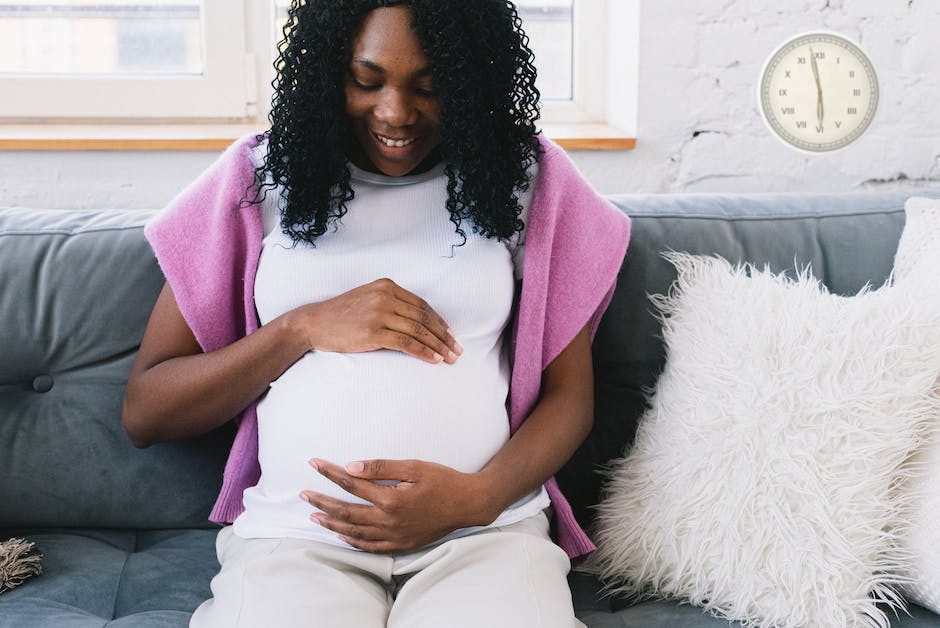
5:58
